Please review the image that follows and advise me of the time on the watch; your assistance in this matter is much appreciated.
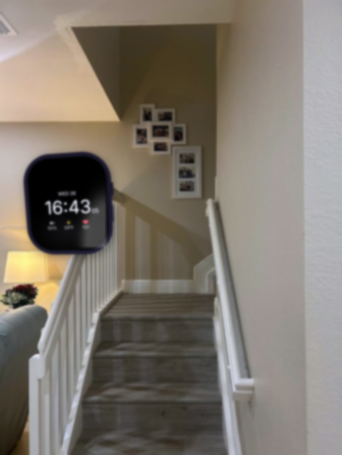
16:43
